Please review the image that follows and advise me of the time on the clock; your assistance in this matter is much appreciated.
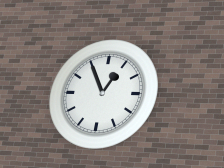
12:55
